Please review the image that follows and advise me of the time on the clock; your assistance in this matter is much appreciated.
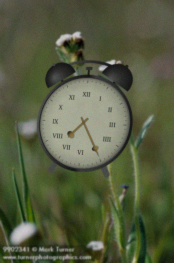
7:25
